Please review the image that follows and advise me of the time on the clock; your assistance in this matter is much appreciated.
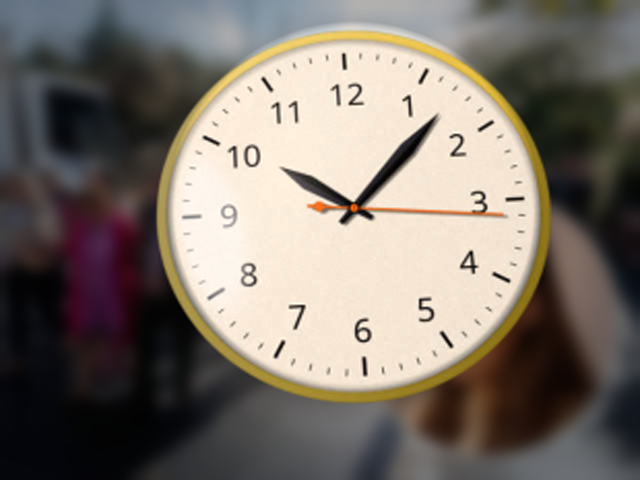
10:07:16
